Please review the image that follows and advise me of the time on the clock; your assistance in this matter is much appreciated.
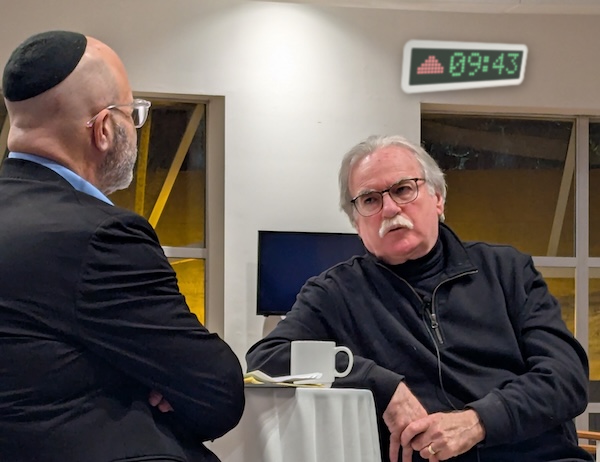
9:43
